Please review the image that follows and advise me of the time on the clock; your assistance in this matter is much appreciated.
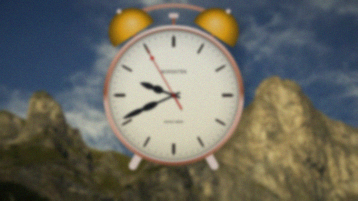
9:40:55
